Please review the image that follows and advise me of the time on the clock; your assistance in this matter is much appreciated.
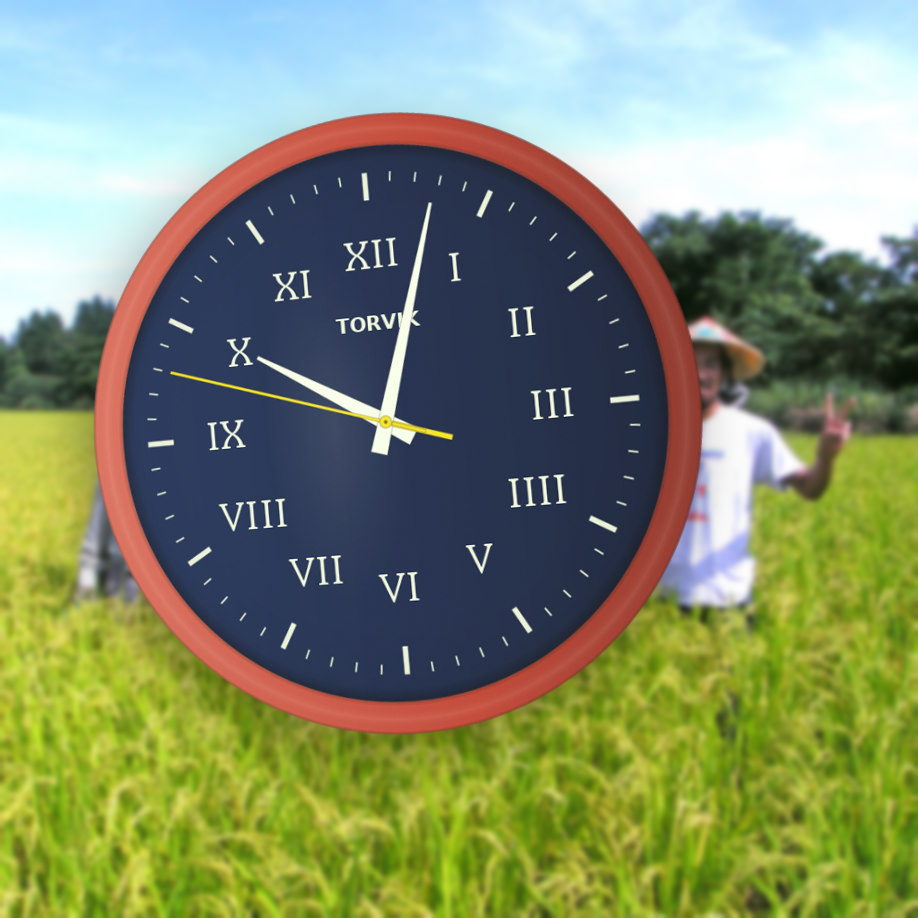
10:02:48
